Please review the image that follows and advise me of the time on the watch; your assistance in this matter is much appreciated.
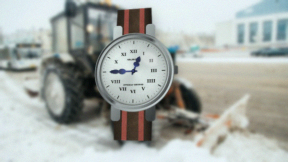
12:45
